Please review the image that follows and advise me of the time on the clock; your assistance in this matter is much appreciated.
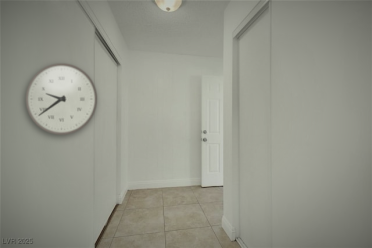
9:39
